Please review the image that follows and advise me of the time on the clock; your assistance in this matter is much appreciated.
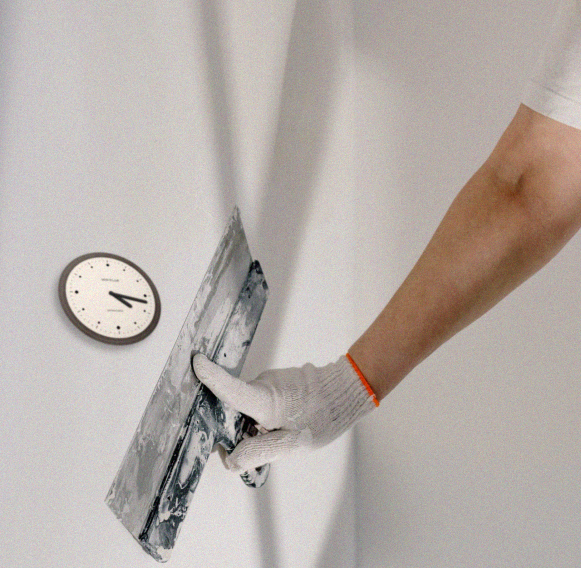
4:17
